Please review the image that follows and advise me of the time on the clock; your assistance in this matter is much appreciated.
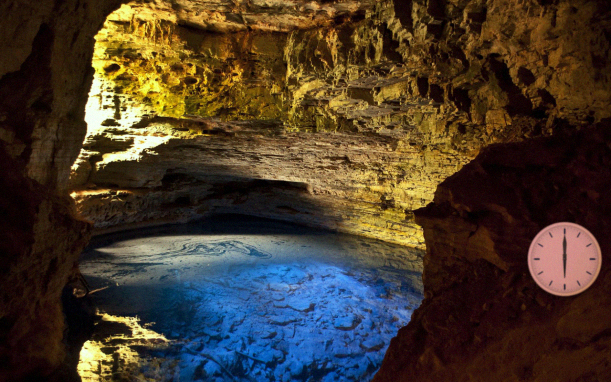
6:00
